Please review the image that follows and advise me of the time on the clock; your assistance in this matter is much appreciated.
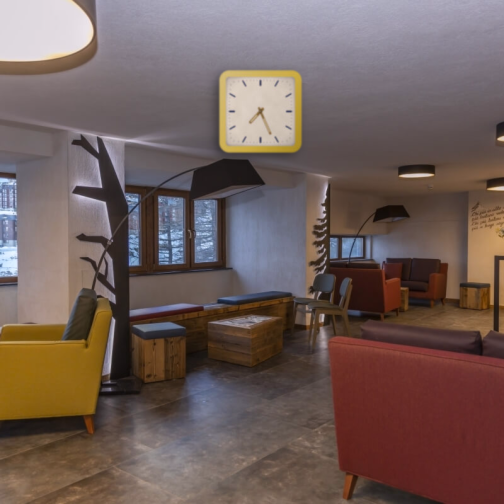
7:26
